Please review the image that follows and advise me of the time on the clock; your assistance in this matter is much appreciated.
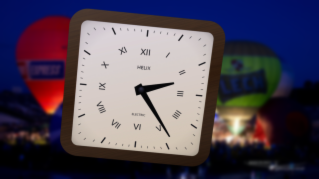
2:24
